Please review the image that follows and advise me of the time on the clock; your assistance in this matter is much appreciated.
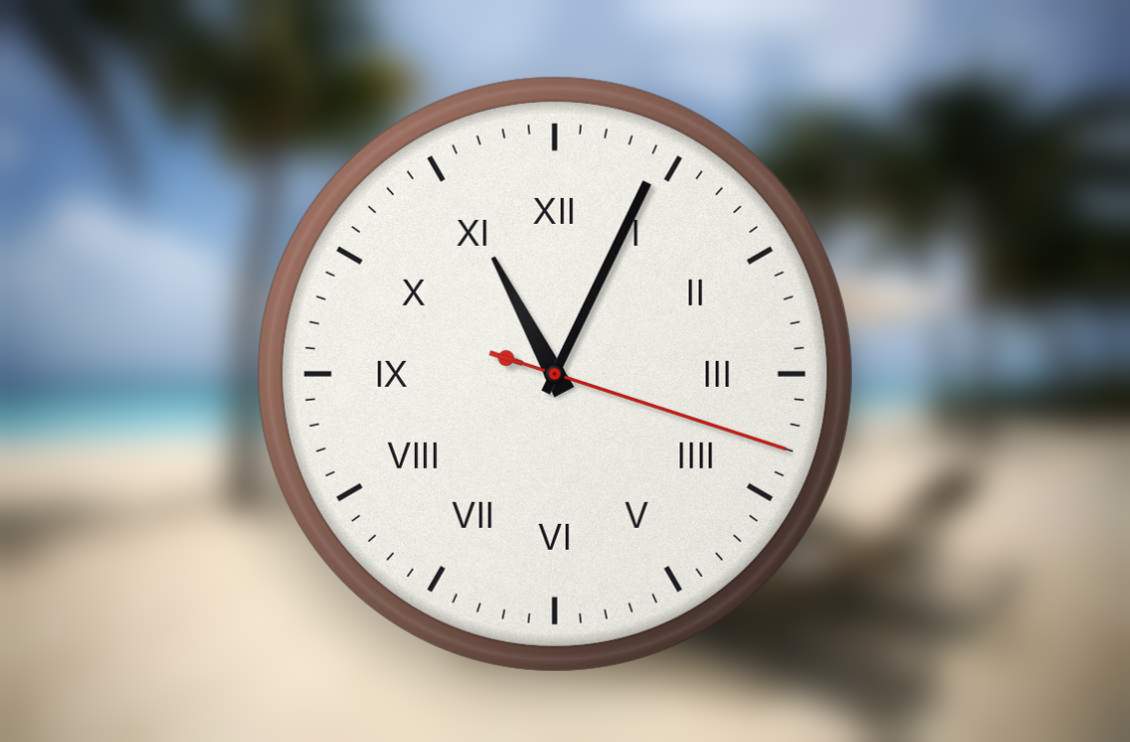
11:04:18
